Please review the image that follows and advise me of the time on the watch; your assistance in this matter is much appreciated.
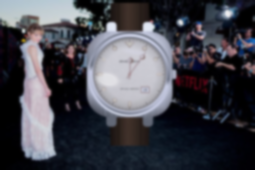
12:06
